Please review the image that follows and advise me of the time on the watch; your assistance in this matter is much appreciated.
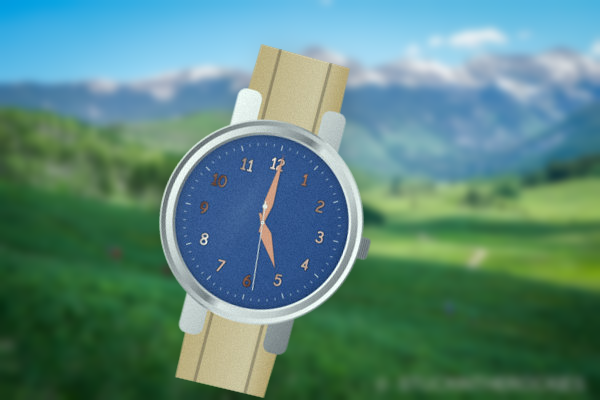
5:00:29
